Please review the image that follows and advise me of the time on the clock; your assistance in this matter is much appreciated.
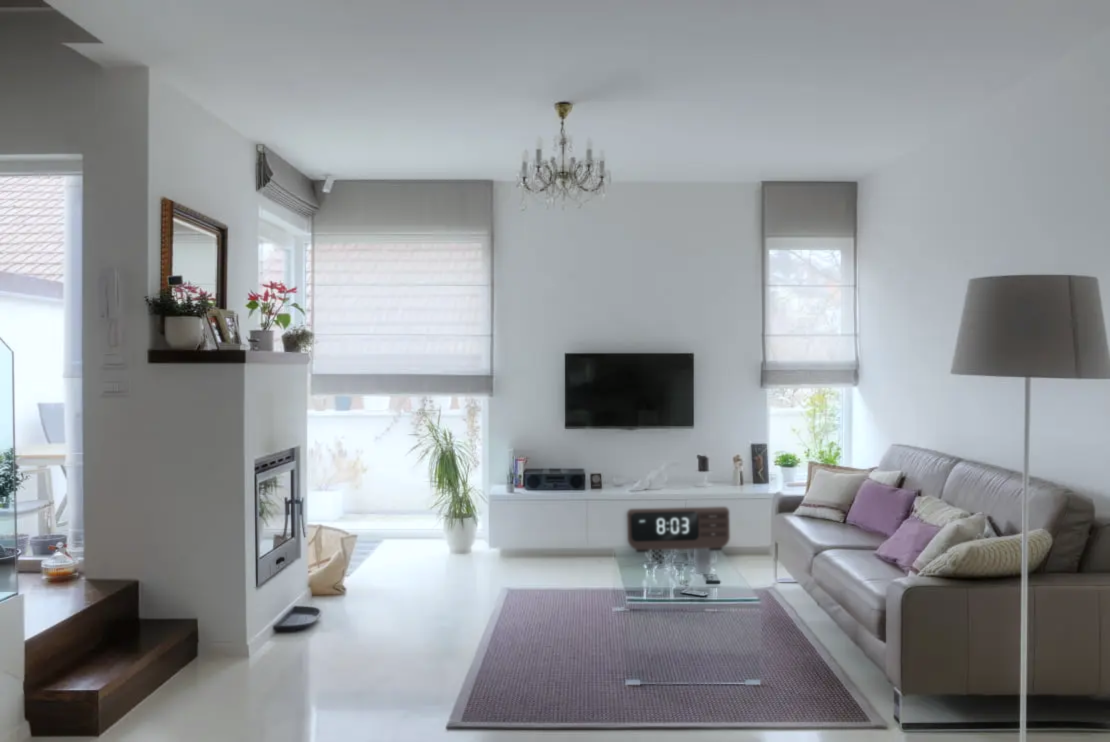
8:03
